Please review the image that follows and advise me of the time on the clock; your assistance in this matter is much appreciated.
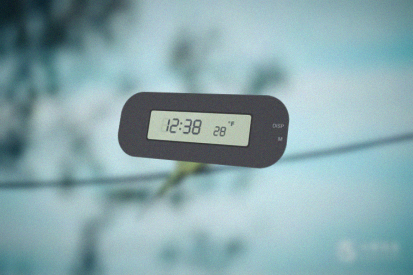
12:38
